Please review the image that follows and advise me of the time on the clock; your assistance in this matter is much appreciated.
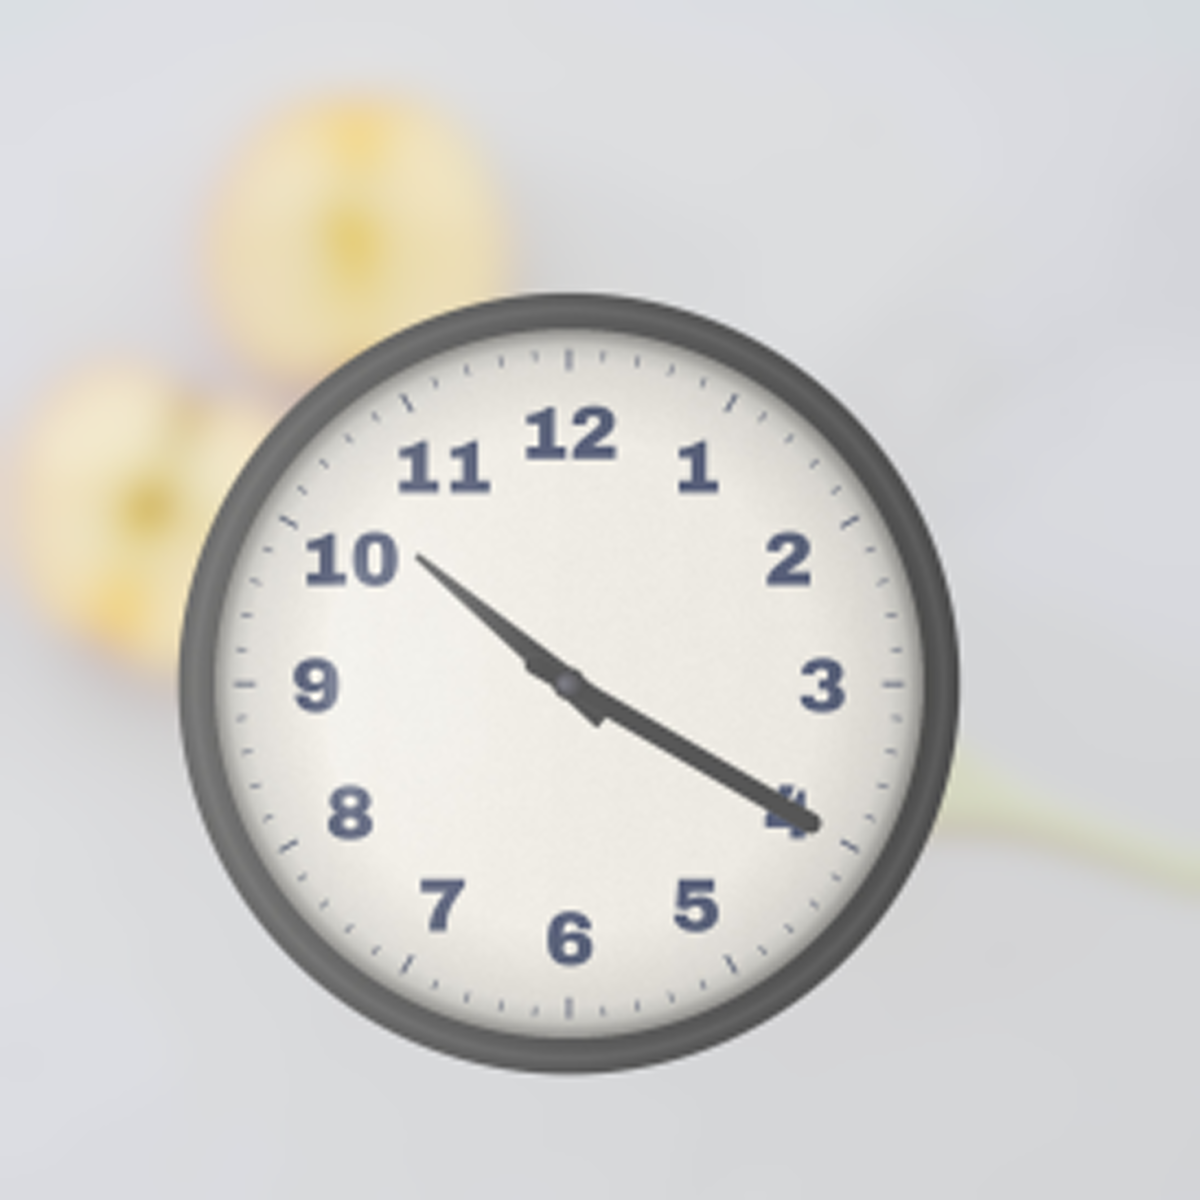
10:20
